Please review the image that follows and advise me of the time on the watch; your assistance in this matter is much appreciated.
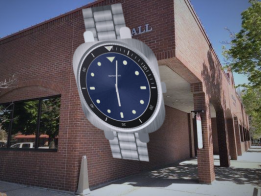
6:02
